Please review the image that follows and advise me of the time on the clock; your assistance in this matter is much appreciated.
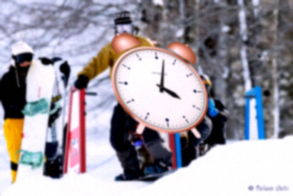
4:02
